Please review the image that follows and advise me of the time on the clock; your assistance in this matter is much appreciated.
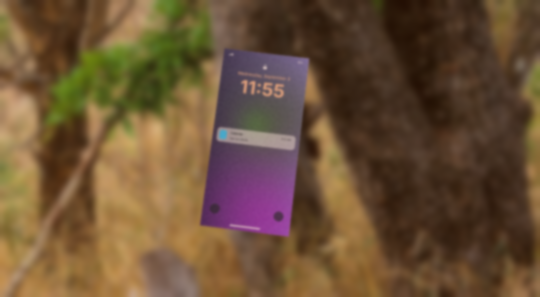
11:55
